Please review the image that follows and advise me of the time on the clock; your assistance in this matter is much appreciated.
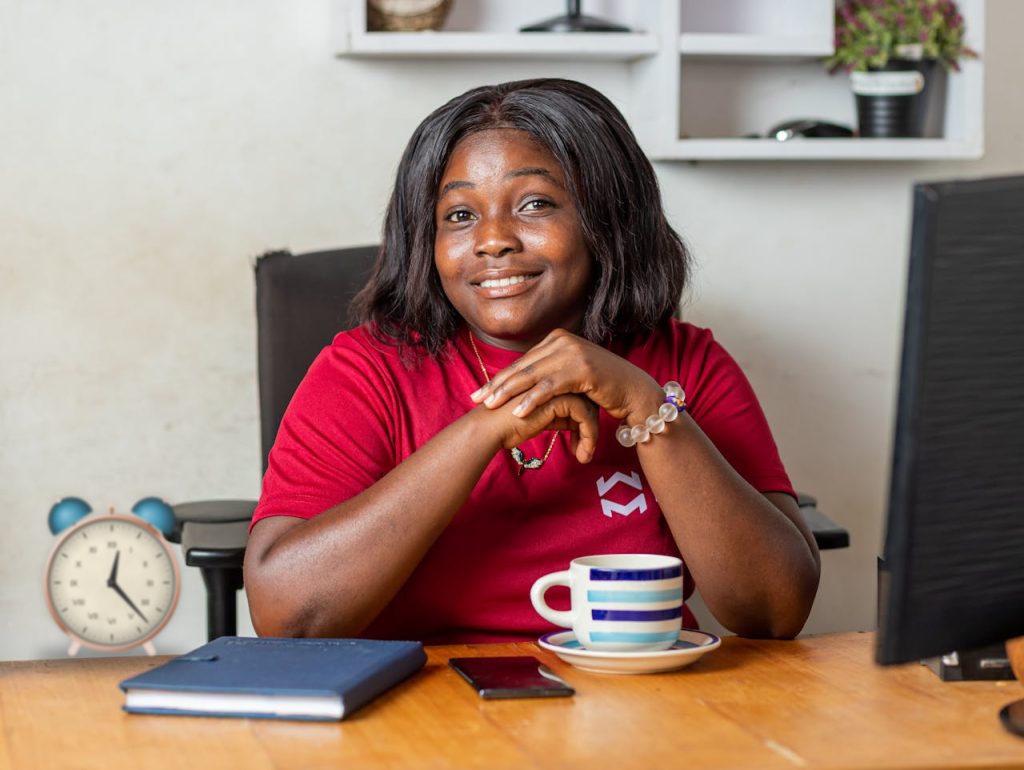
12:23
